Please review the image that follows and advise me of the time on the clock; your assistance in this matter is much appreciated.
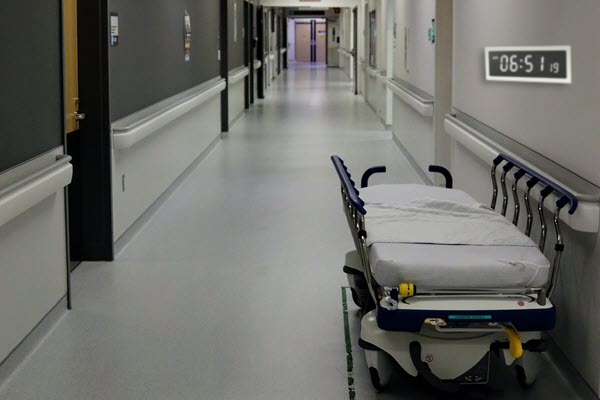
6:51
